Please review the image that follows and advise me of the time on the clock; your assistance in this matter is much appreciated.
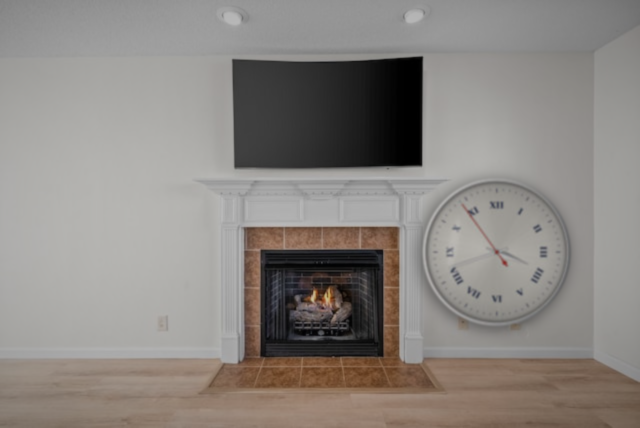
3:41:54
